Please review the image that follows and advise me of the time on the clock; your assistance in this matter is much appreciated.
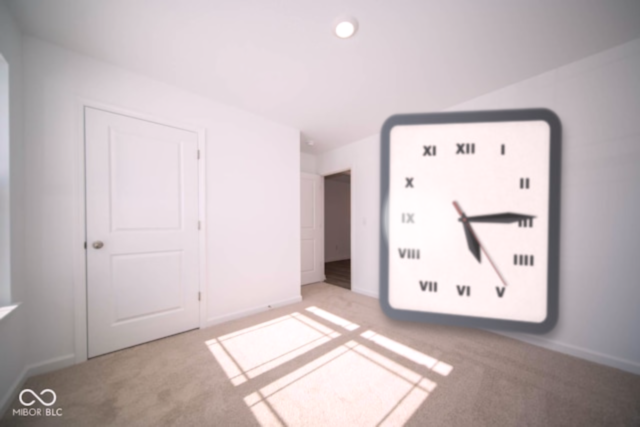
5:14:24
